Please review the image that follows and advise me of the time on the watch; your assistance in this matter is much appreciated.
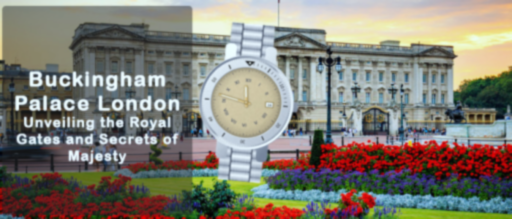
11:47
